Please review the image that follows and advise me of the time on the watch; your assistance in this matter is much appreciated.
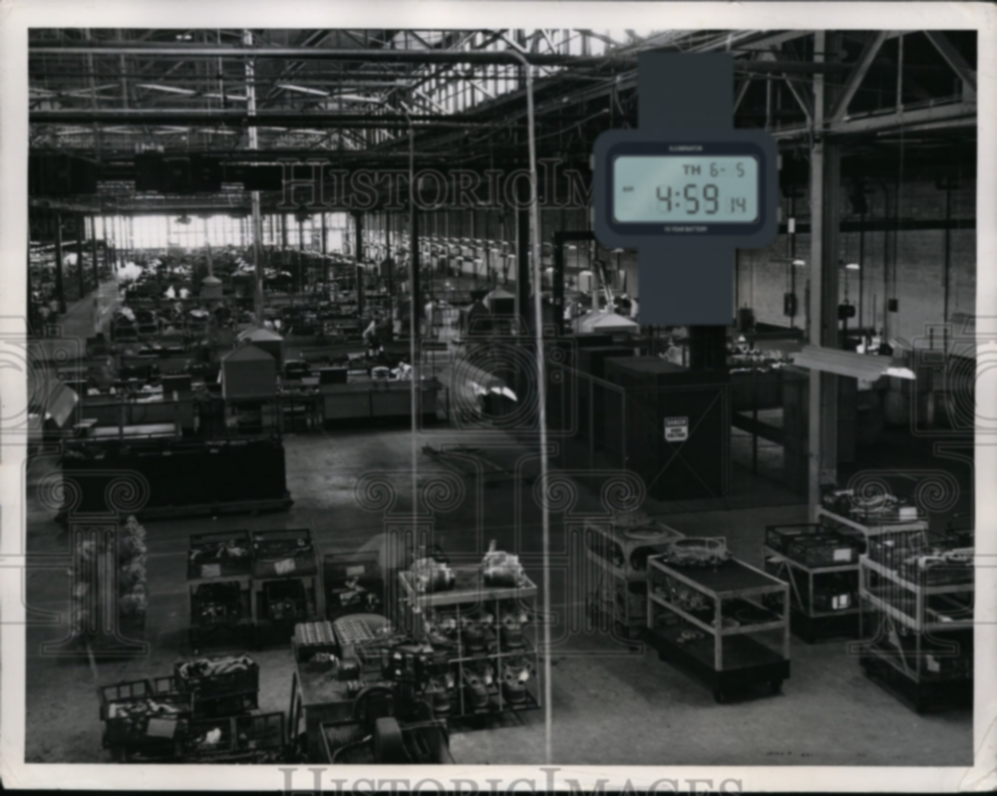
4:59:14
